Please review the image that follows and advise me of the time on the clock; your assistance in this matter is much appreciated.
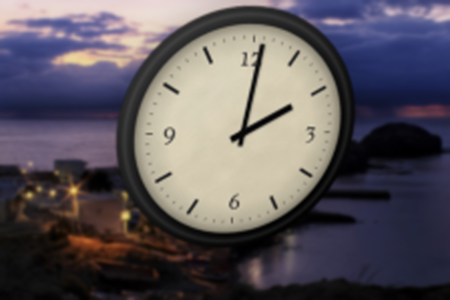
2:01
